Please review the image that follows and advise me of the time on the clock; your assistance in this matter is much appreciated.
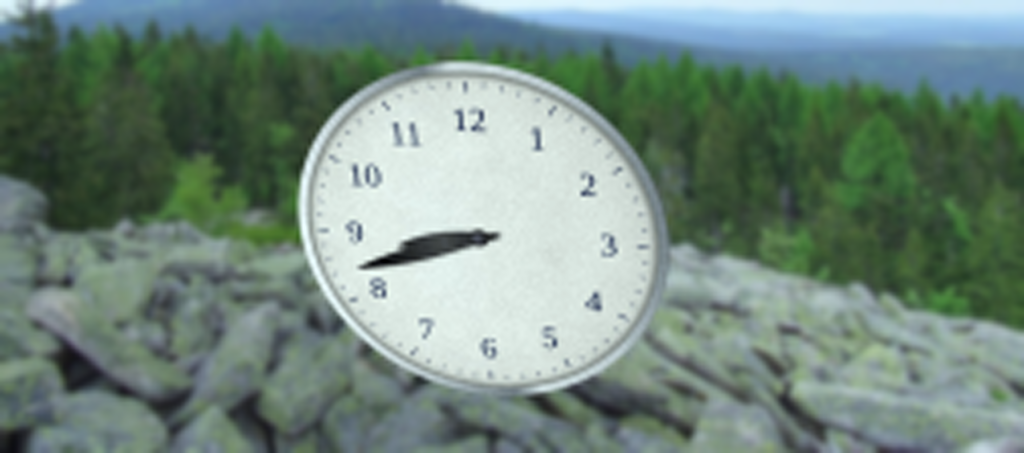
8:42
